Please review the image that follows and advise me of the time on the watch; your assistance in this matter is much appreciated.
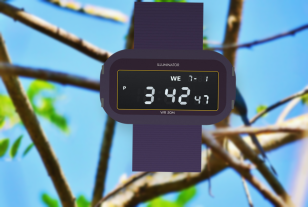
3:42:47
